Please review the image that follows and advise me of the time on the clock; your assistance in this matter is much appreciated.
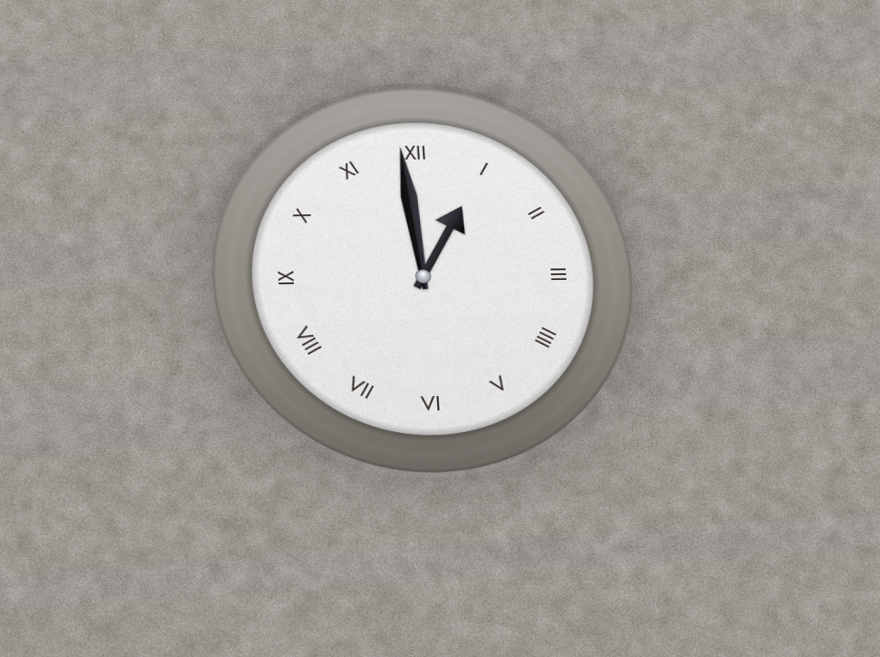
12:59
